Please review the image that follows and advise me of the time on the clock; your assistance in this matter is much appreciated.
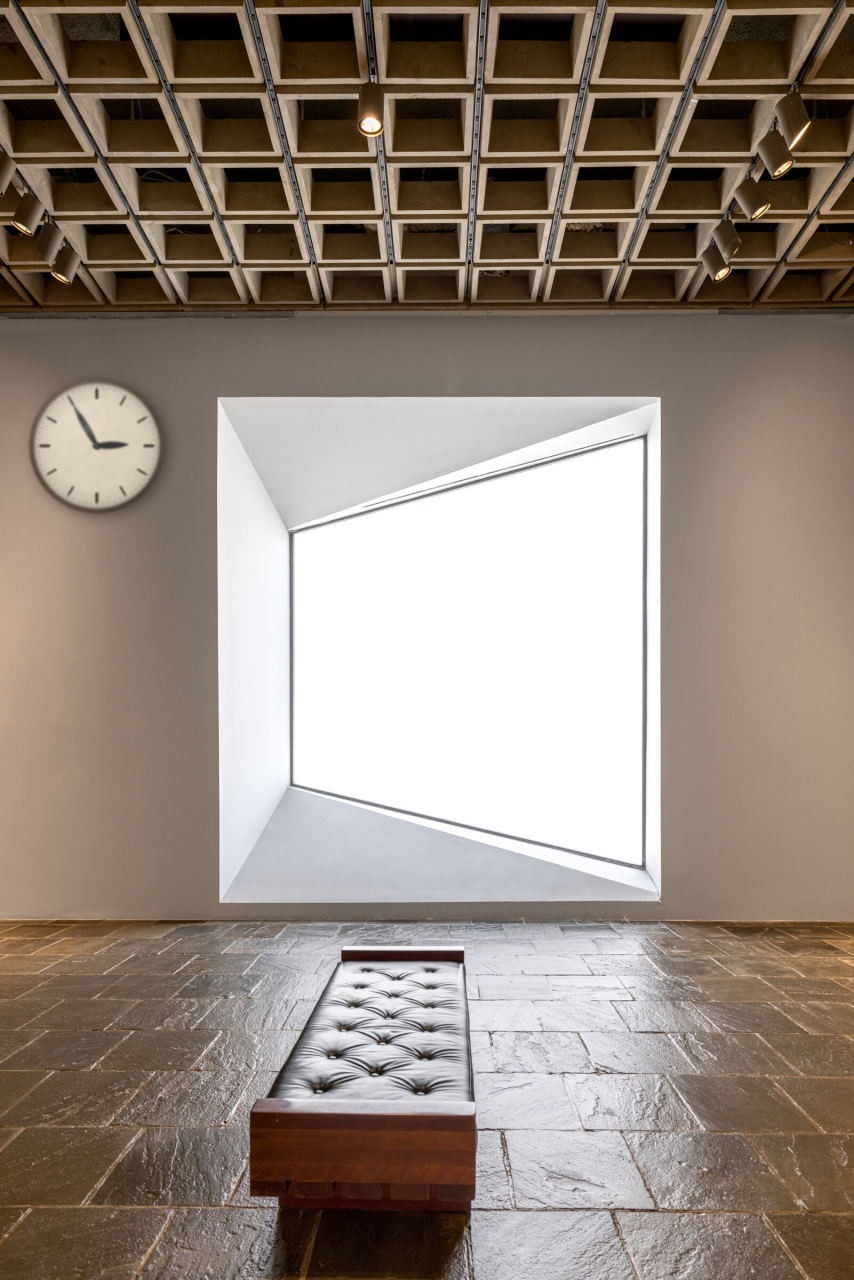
2:55
